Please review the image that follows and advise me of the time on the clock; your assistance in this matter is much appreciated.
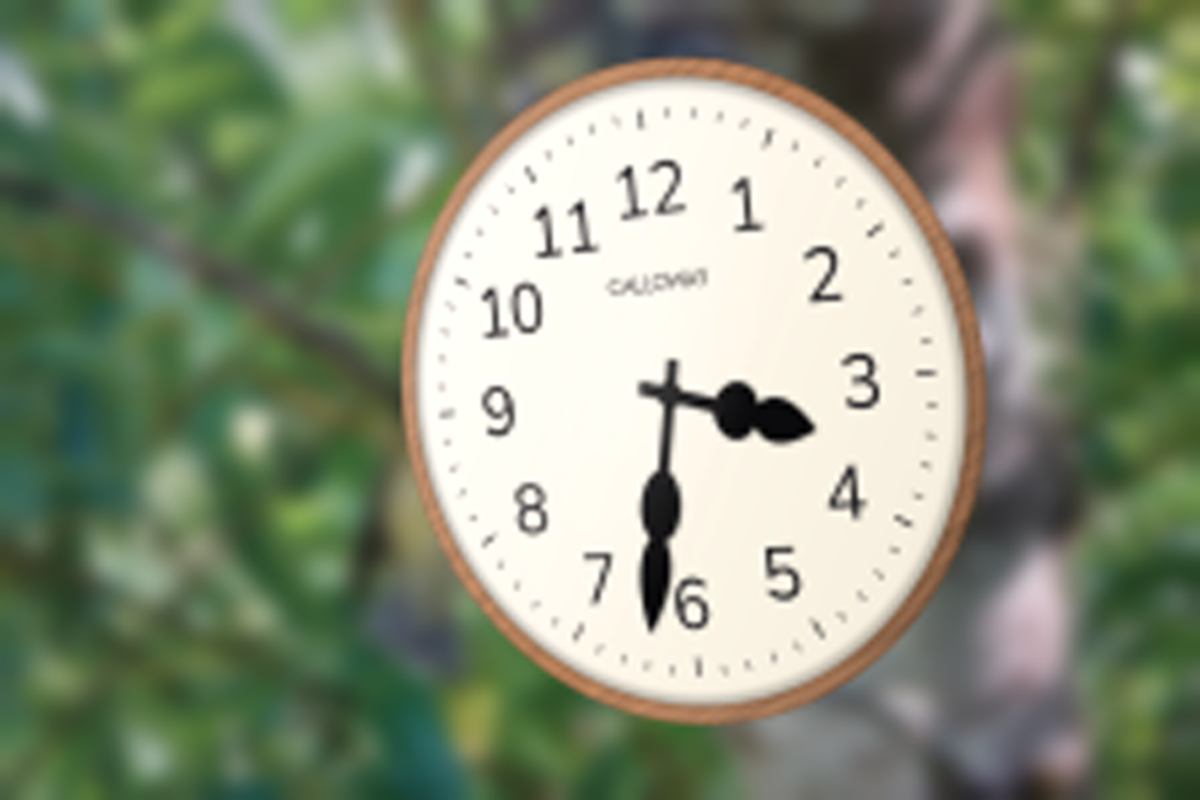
3:32
